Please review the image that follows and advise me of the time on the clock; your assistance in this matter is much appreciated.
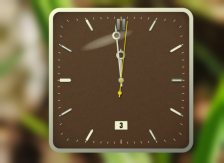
11:59:01
